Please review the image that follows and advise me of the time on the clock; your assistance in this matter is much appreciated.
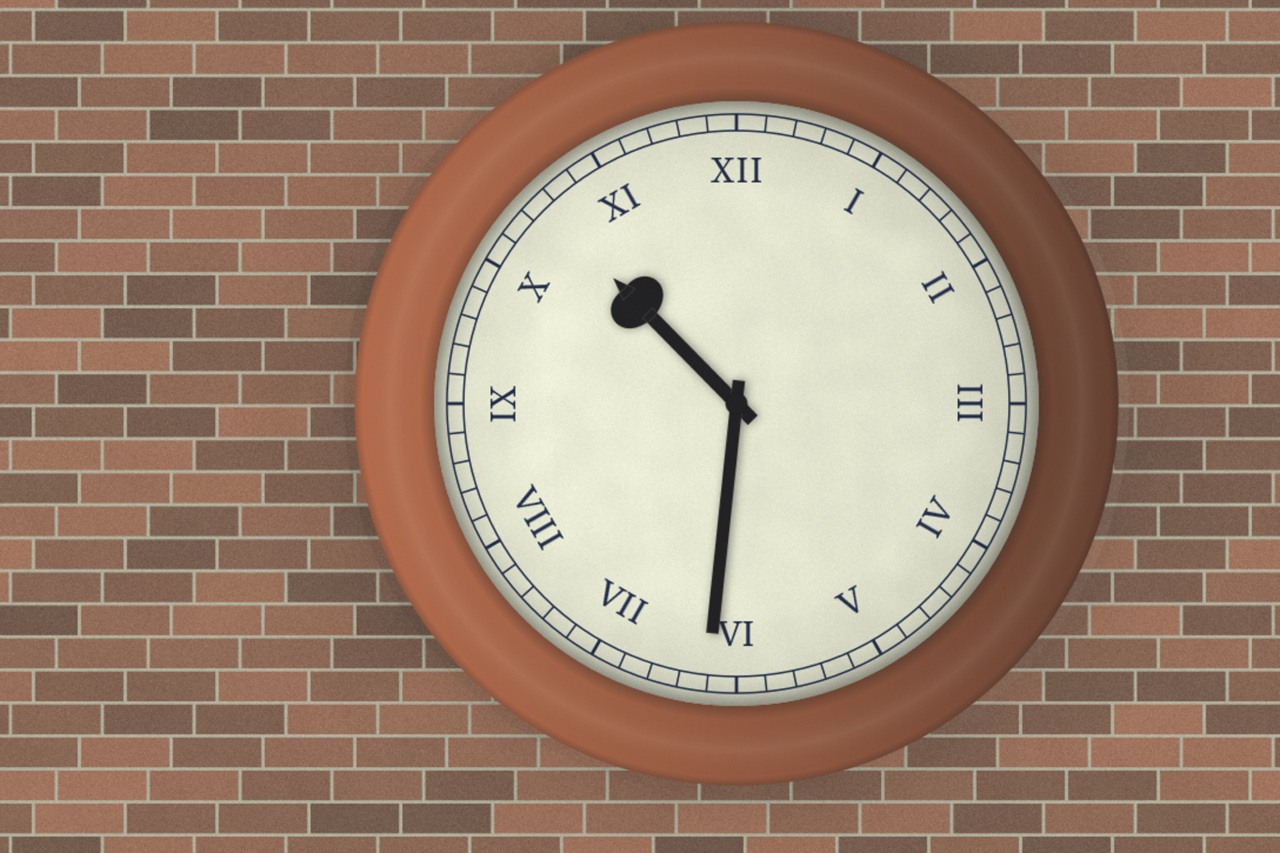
10:31
